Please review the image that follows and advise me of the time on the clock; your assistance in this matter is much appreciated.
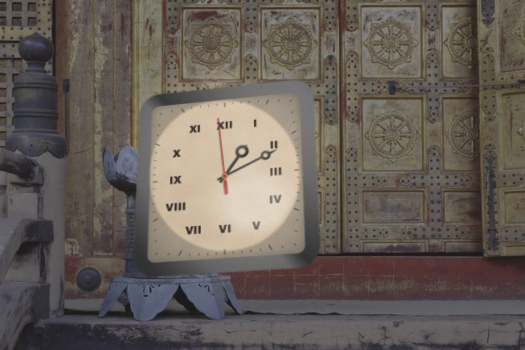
1:10:59
